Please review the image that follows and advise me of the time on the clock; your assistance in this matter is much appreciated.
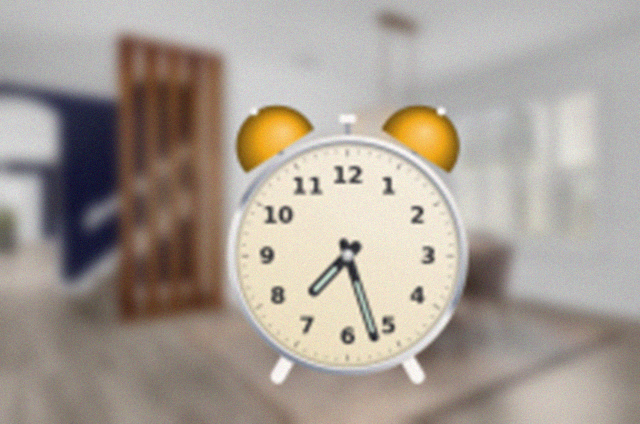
7:27
